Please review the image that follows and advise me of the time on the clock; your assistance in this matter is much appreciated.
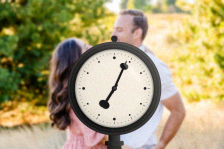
7:04
